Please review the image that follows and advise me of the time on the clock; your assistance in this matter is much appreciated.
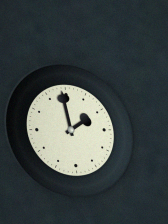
1:59
